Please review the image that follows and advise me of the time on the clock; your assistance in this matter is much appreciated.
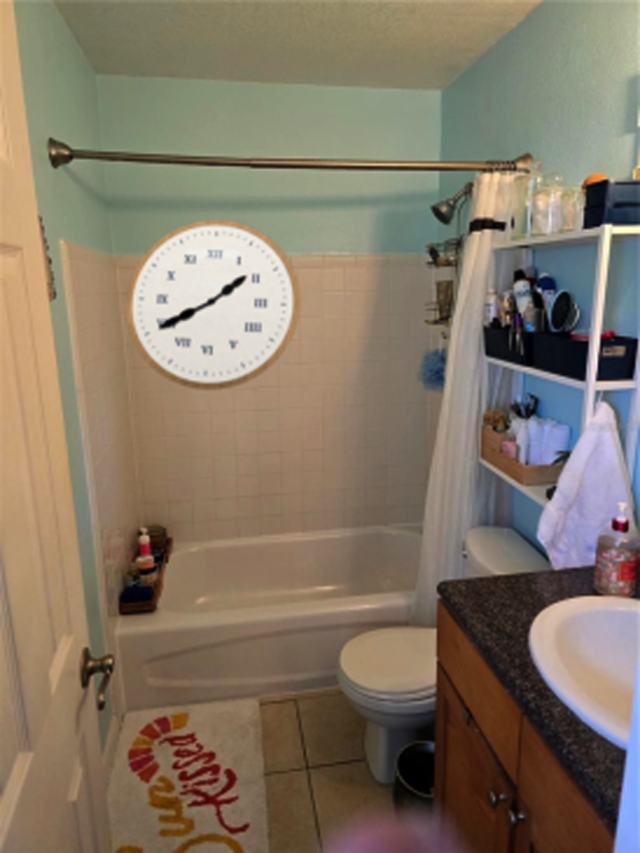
1:40
